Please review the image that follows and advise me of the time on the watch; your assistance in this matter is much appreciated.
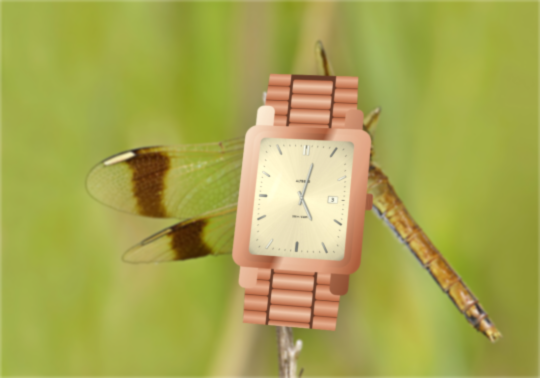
5:02
